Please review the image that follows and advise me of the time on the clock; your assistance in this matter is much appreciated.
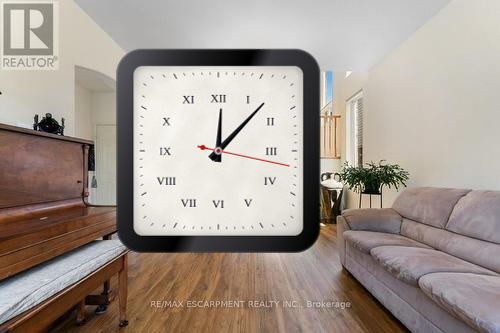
12:07:17
